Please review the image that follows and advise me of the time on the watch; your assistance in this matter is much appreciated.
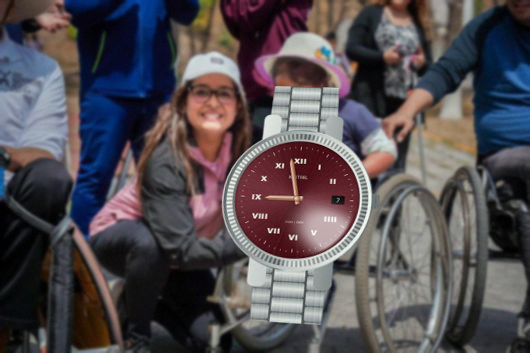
8:58
